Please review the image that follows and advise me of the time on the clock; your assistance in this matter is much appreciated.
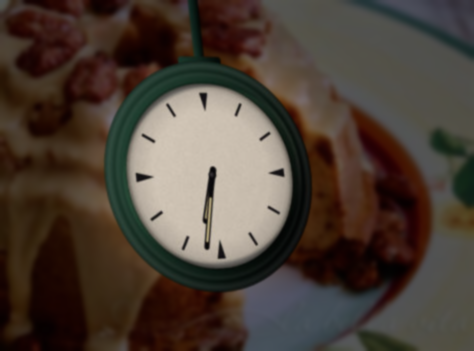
6:32
